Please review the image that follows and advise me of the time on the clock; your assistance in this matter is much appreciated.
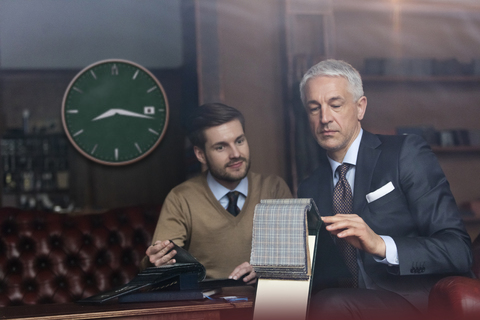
8:17
